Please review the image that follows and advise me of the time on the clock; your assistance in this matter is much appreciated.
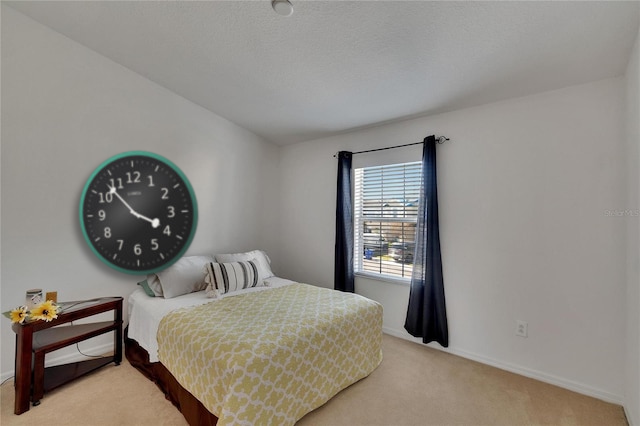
3:53
